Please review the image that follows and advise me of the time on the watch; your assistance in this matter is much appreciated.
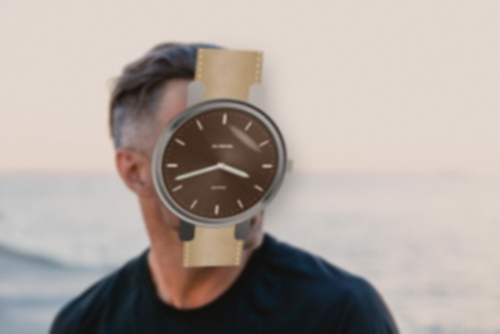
3:42
